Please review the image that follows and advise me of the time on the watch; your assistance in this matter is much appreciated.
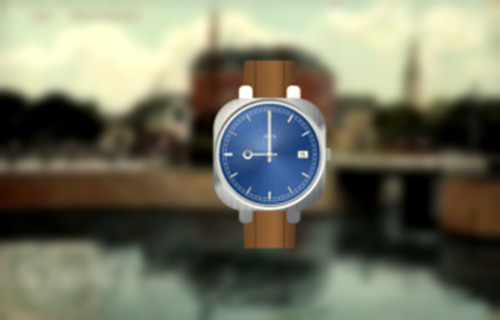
9:00
